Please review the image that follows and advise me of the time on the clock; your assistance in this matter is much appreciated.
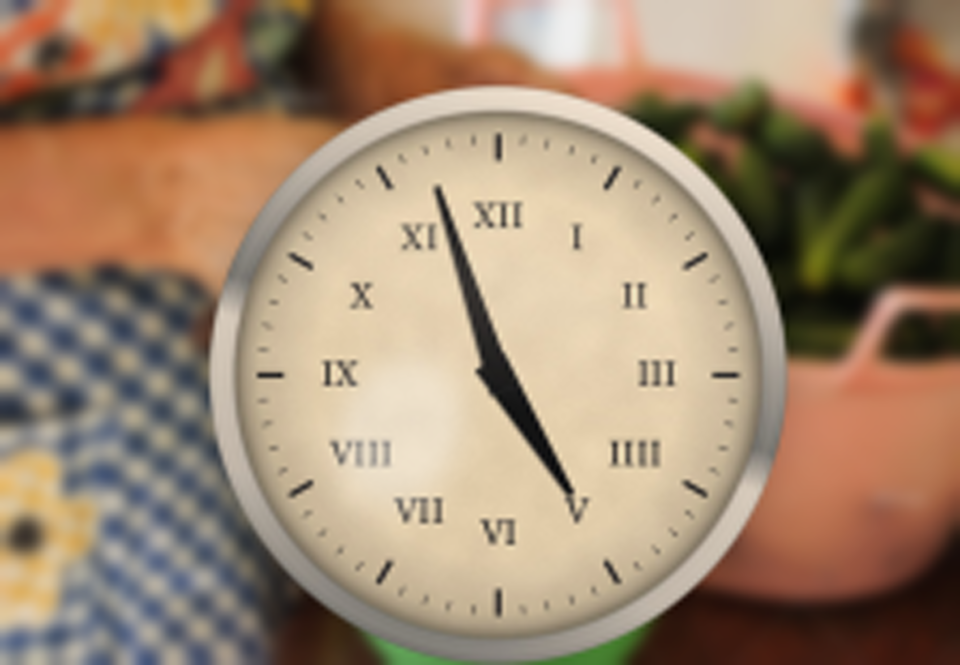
4:57
